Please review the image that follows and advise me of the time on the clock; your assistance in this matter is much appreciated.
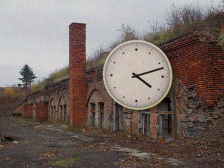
4:12
